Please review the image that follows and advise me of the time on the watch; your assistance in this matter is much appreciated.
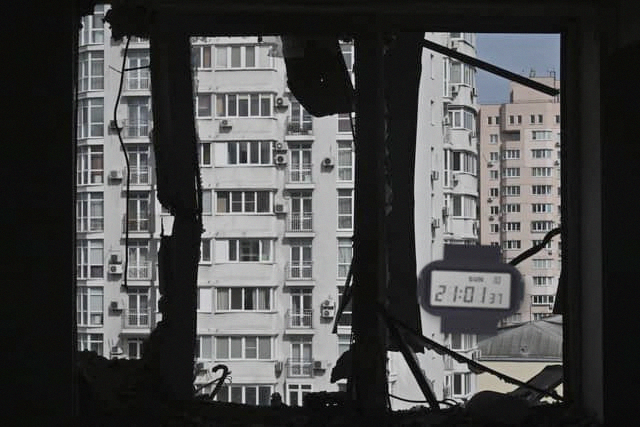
21:01:37
